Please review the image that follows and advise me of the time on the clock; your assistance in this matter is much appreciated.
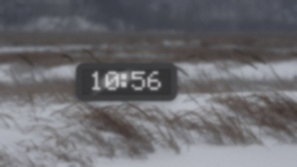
10:56
